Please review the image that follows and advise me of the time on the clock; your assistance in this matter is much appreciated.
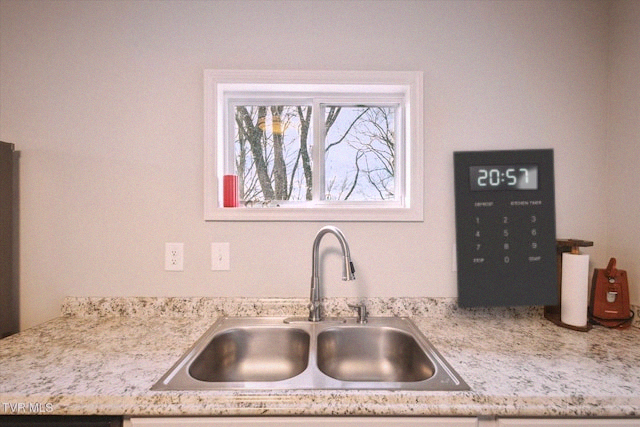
20:57
